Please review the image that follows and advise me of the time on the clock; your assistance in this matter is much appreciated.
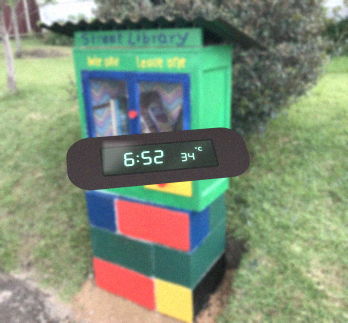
6:52
